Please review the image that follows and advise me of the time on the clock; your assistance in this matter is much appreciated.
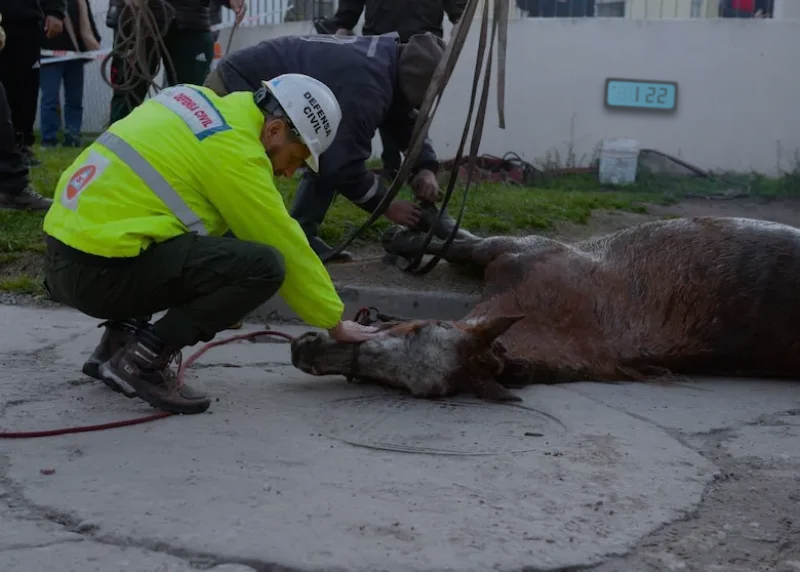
1:22
